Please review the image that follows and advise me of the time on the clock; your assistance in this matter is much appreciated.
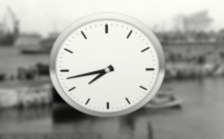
7:43
